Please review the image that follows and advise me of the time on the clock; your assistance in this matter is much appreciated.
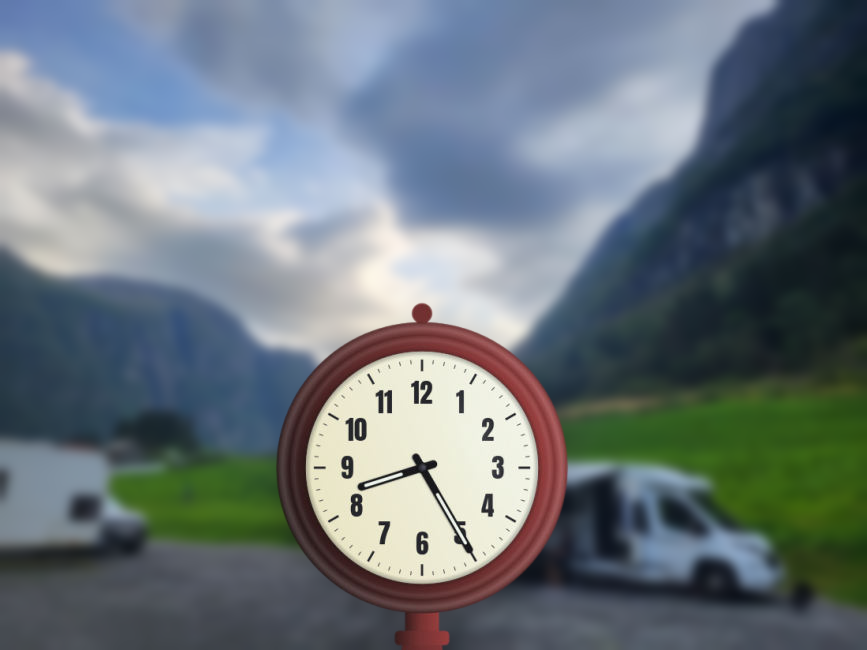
8:25
